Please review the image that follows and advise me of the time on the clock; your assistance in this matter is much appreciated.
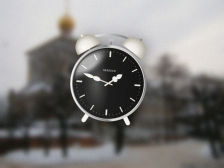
1:48
